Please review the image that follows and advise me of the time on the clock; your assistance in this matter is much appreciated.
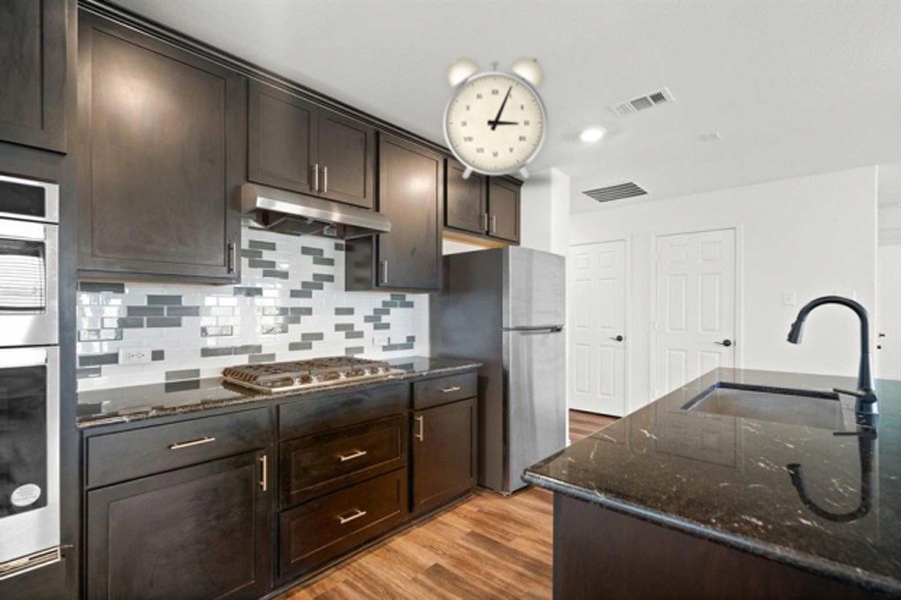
3:04
